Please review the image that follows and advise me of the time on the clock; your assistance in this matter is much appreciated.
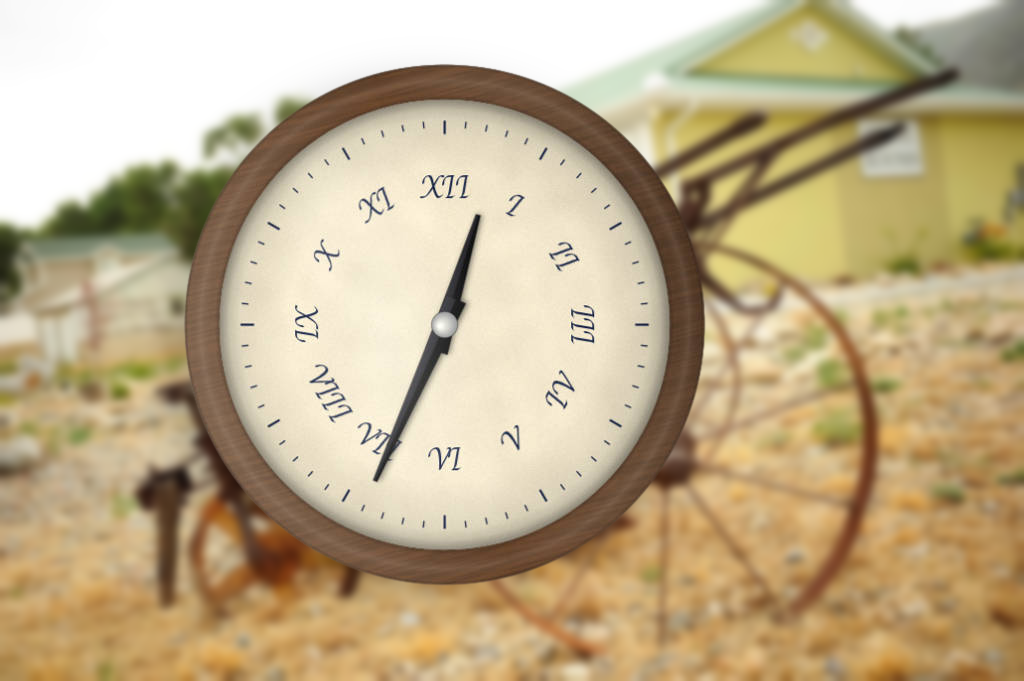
12:34
